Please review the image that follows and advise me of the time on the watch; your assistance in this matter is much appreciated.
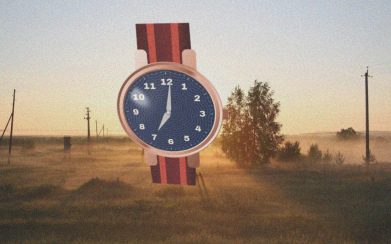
7:01
